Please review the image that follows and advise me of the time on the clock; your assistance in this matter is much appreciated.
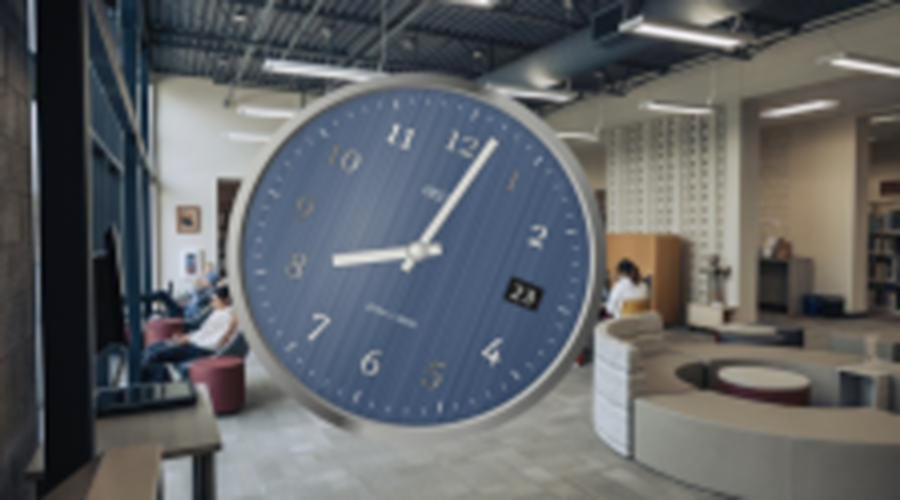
8:02
